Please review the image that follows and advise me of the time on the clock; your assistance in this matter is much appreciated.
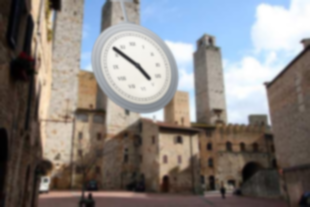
4:52
